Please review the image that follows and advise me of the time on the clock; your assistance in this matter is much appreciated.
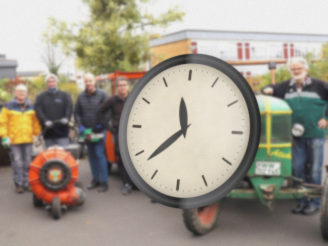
11:38
